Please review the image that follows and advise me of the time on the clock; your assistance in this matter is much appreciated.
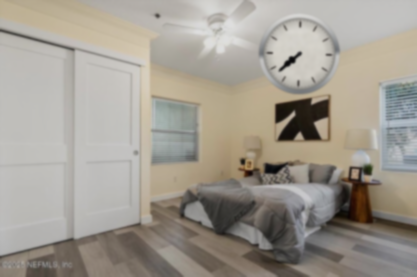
7:38
